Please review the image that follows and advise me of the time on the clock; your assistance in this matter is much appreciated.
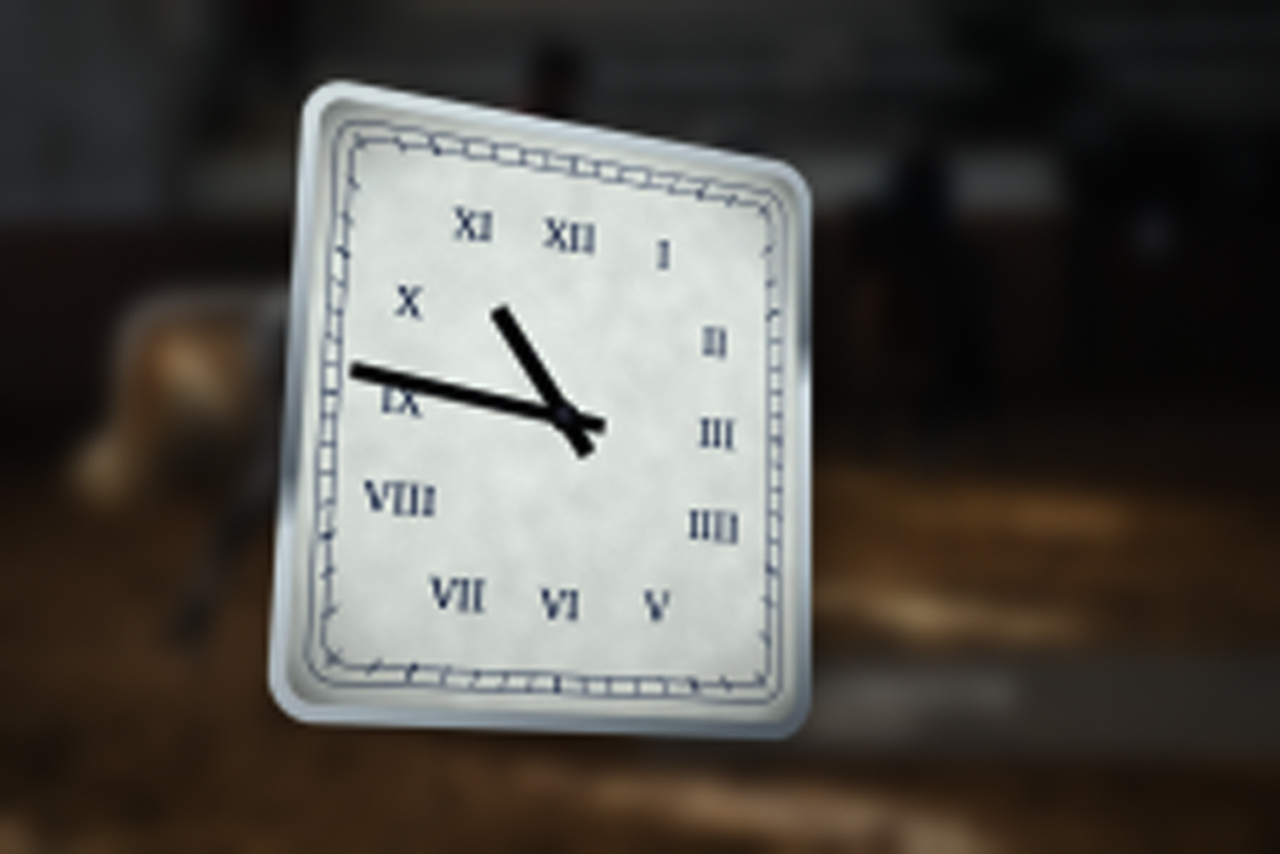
10:46
